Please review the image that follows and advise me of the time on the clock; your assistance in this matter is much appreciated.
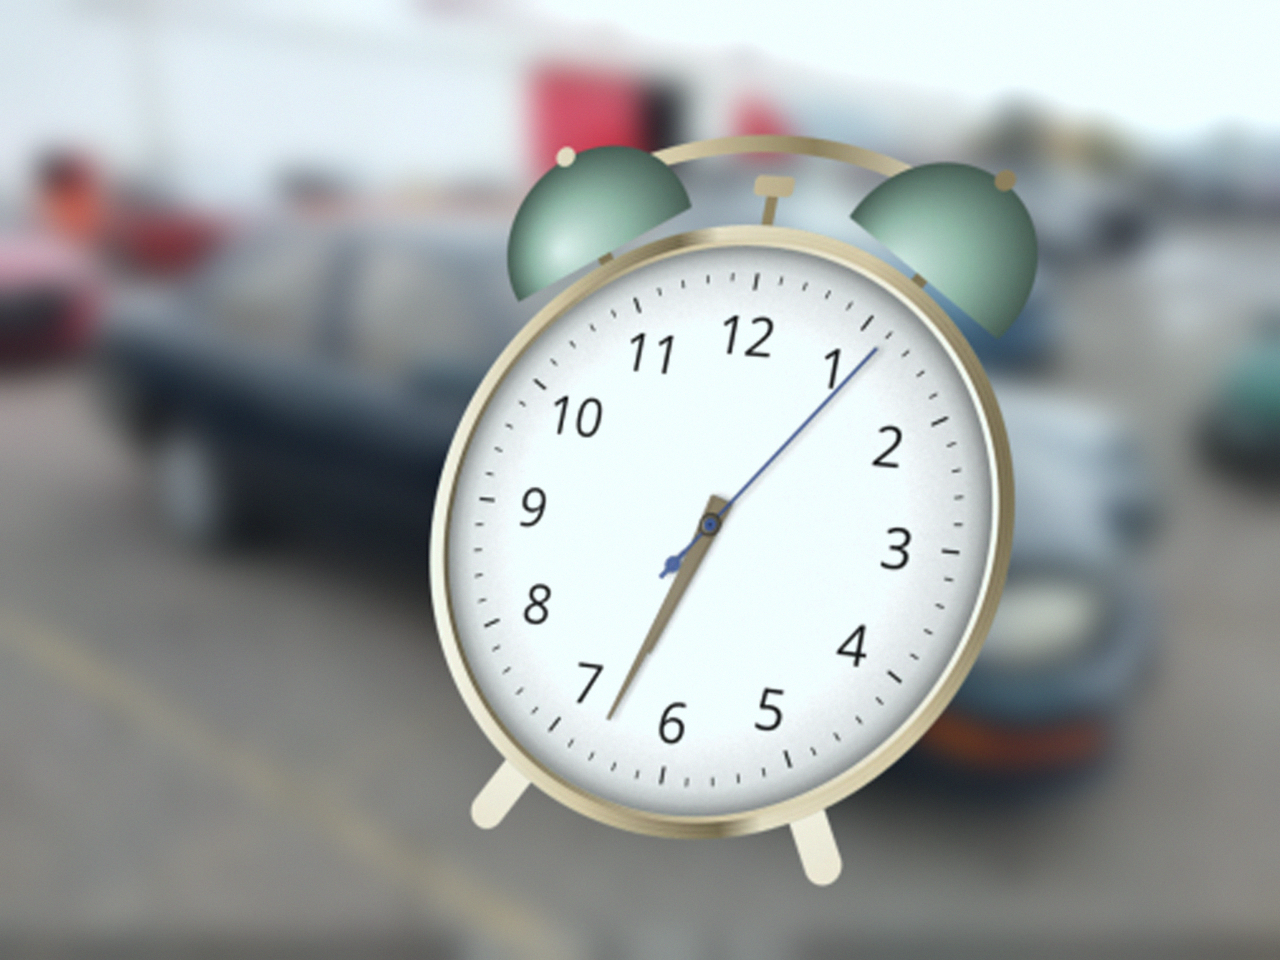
6:33:06
